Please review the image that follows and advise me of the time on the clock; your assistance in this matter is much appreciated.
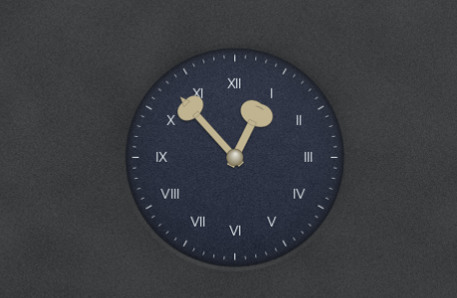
12:53
